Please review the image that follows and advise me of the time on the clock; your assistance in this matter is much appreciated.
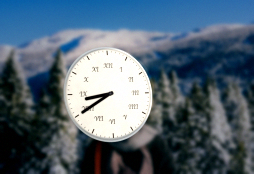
8:40
